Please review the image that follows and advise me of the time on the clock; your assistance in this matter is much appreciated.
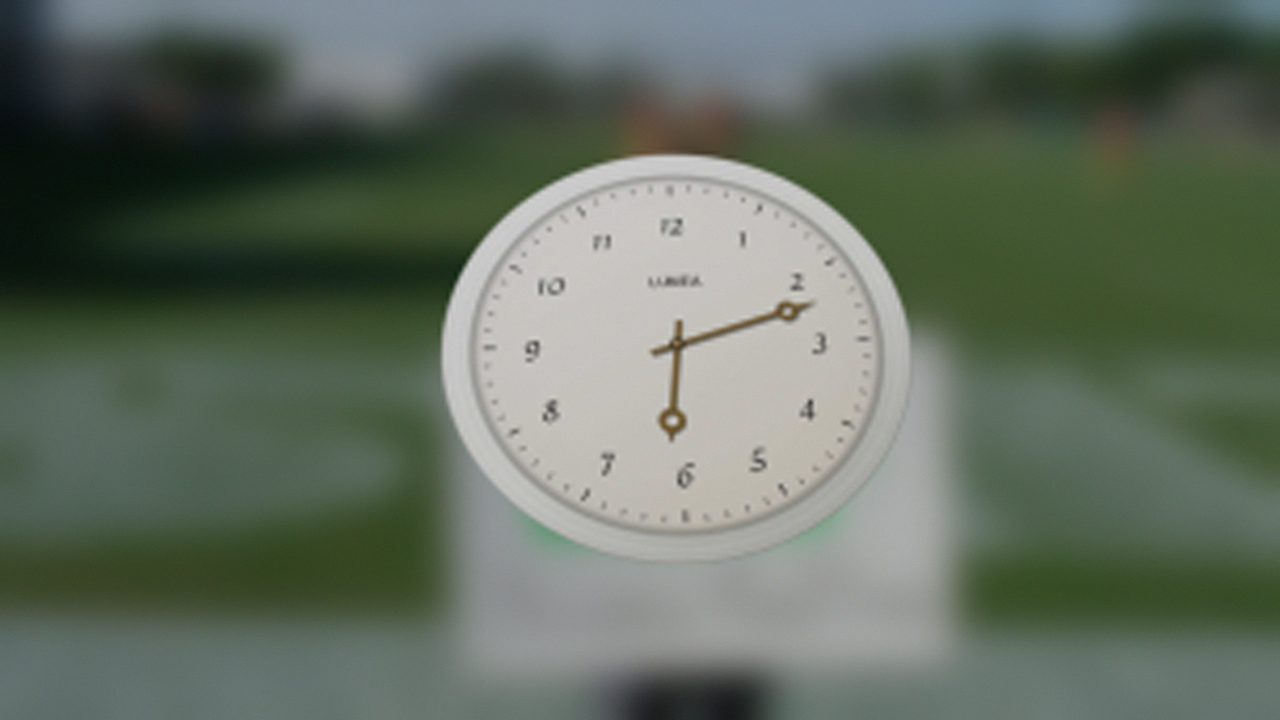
6:12
